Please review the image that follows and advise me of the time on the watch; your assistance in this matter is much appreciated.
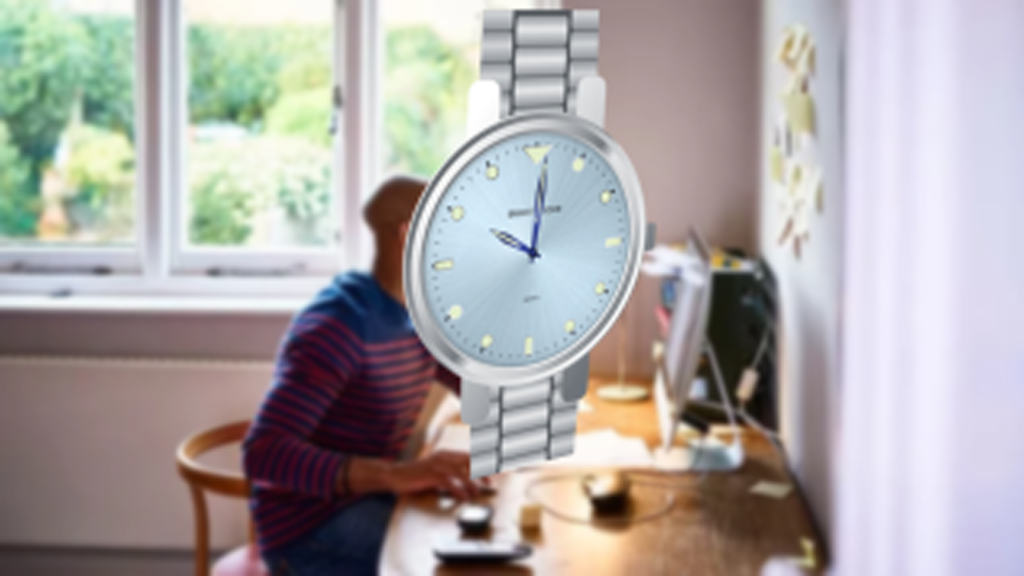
10:01
